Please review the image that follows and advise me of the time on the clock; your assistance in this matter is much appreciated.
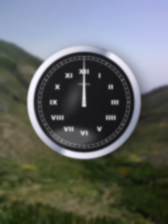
12:00
